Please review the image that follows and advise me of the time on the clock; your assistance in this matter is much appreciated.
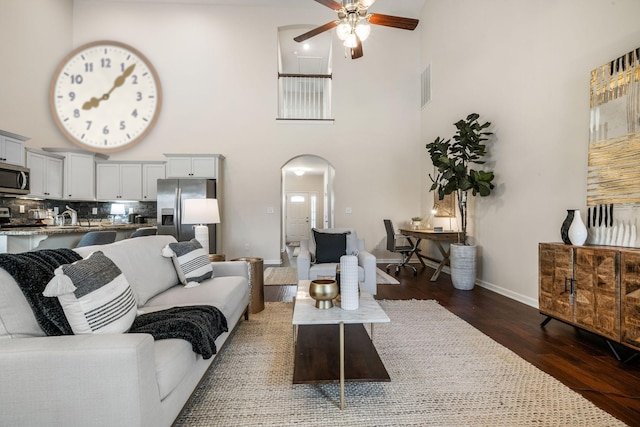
8:07
